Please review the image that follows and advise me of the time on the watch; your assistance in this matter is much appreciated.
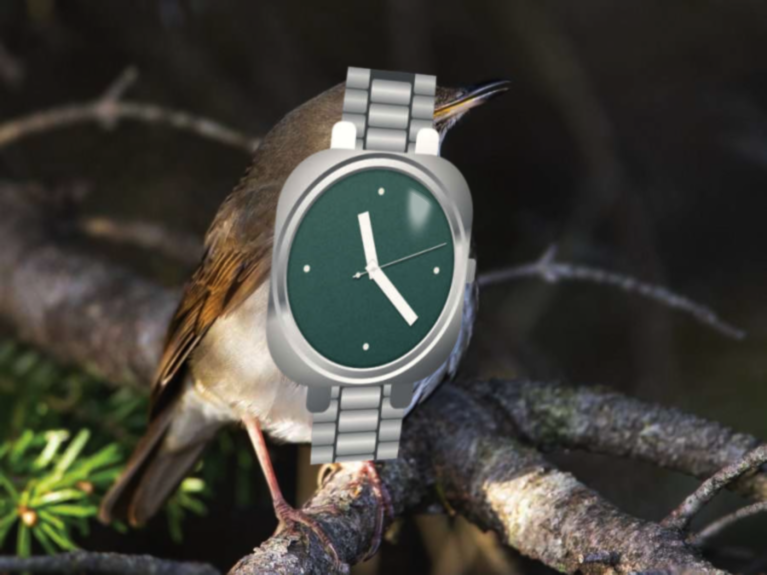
11:22:12
